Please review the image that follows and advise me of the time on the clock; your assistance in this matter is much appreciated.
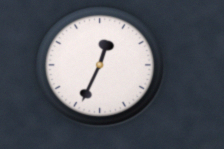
12:34
